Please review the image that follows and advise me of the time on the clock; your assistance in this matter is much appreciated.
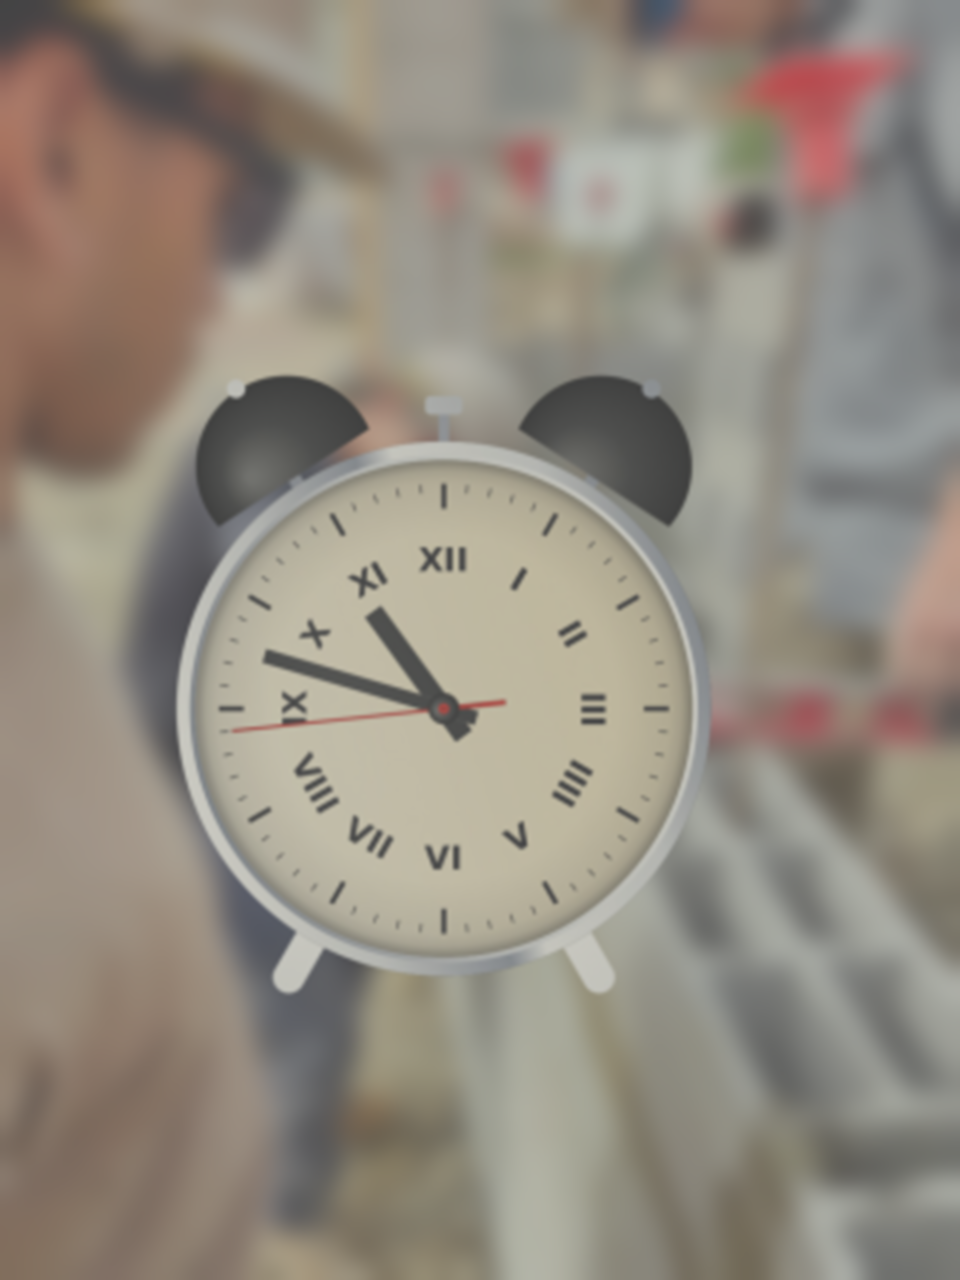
10:47:44
